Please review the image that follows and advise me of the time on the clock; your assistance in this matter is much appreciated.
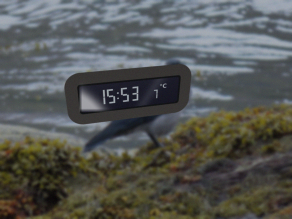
15:53
